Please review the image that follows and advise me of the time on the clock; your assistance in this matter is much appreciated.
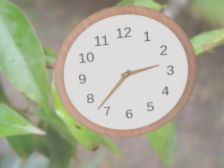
2:37
